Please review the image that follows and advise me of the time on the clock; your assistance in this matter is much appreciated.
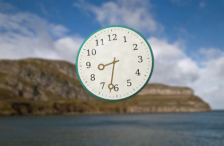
8:32
